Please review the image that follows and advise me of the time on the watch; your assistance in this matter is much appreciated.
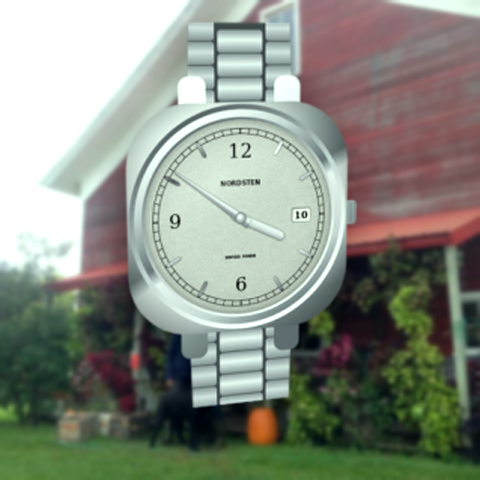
3:51
